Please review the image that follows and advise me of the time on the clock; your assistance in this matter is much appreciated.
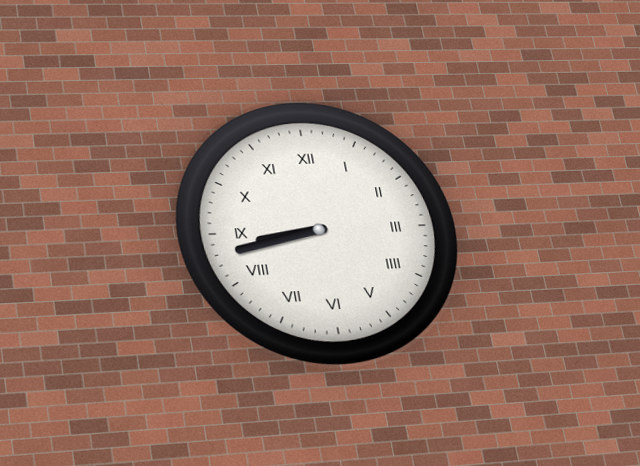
8:43
